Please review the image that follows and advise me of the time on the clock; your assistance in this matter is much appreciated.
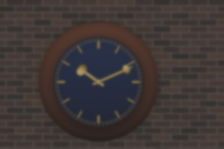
10:11
